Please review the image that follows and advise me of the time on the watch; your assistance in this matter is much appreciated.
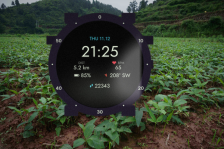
21:25
